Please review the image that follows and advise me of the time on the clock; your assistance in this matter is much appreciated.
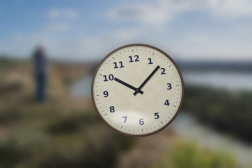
10:08
